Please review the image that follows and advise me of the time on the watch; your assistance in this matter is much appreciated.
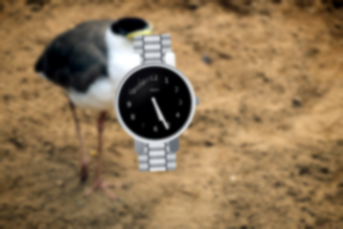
5:26
